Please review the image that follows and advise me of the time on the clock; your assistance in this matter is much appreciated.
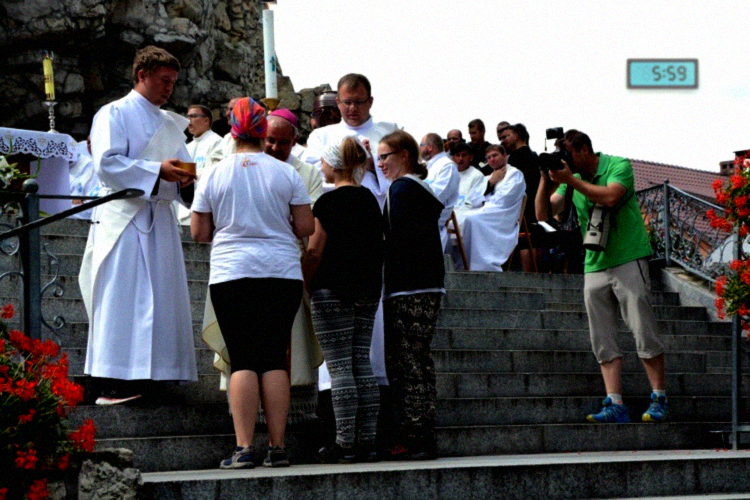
5:59
